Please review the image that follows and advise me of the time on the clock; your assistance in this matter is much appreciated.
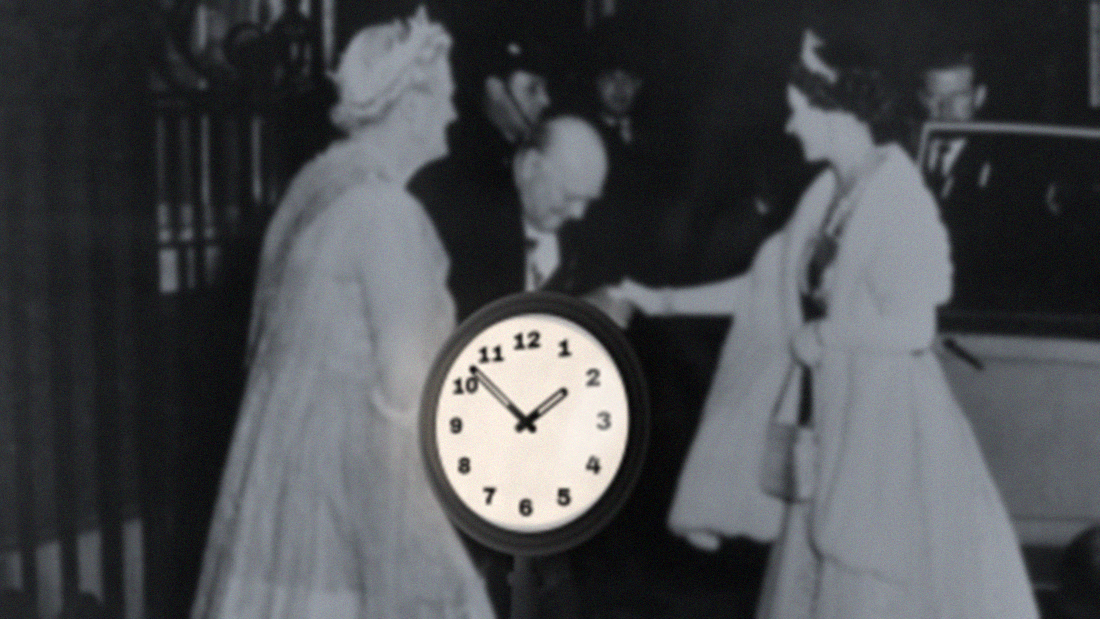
1:52
